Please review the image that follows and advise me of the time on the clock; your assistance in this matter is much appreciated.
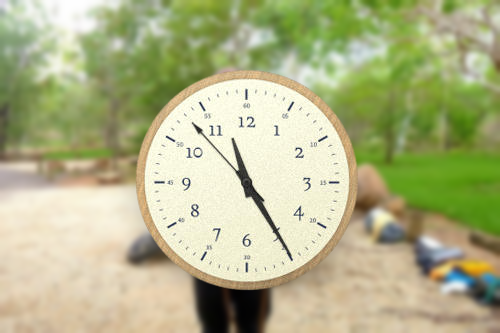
11:24:53
